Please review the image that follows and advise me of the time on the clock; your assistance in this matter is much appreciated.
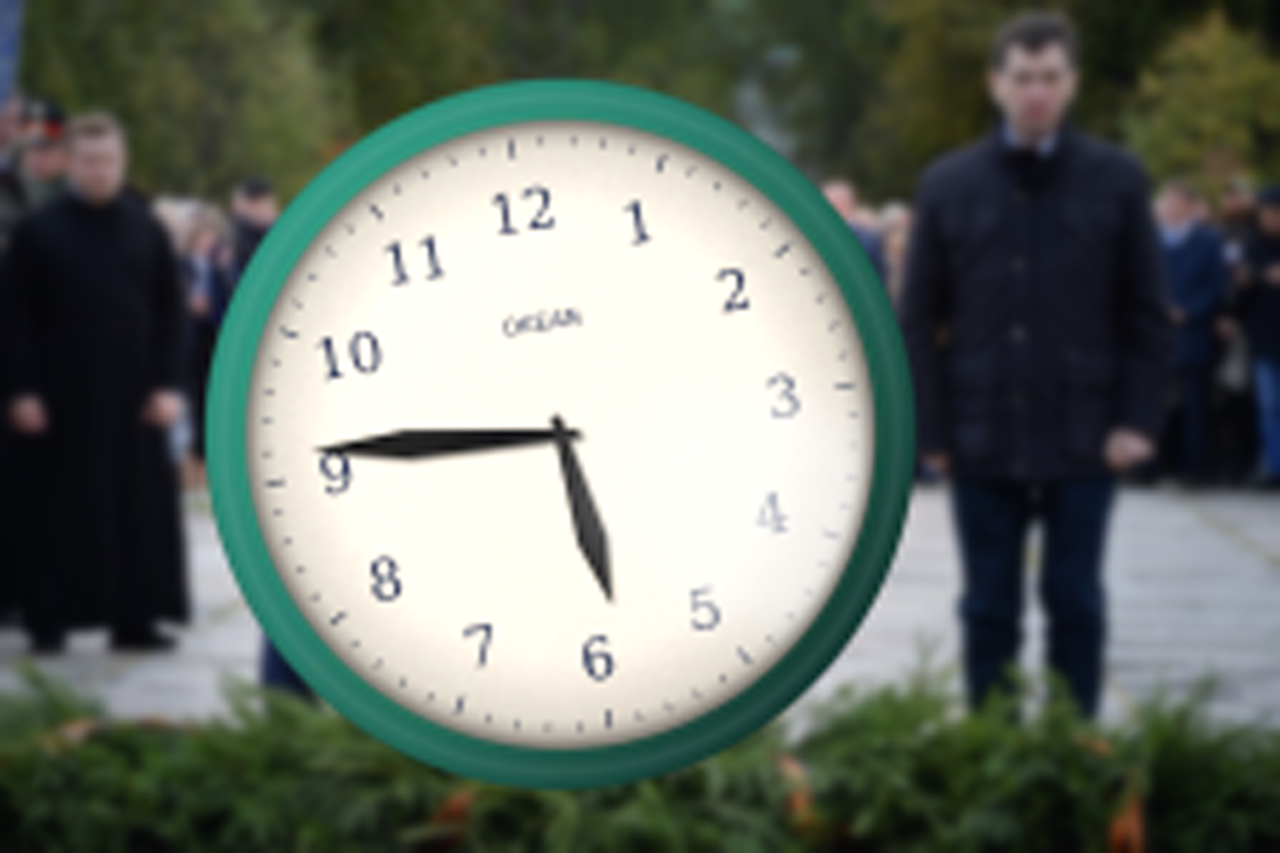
5:46
